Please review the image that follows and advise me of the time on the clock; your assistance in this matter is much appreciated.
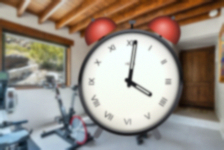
4:01
